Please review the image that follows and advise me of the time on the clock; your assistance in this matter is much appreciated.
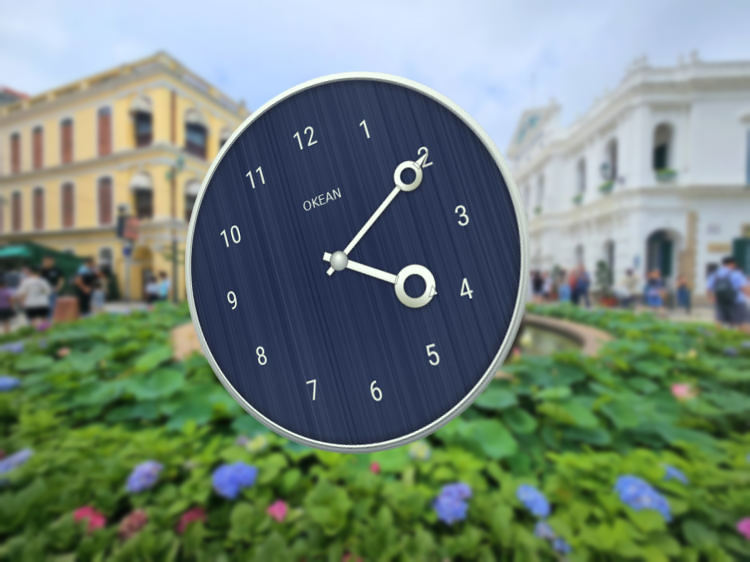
4:10
